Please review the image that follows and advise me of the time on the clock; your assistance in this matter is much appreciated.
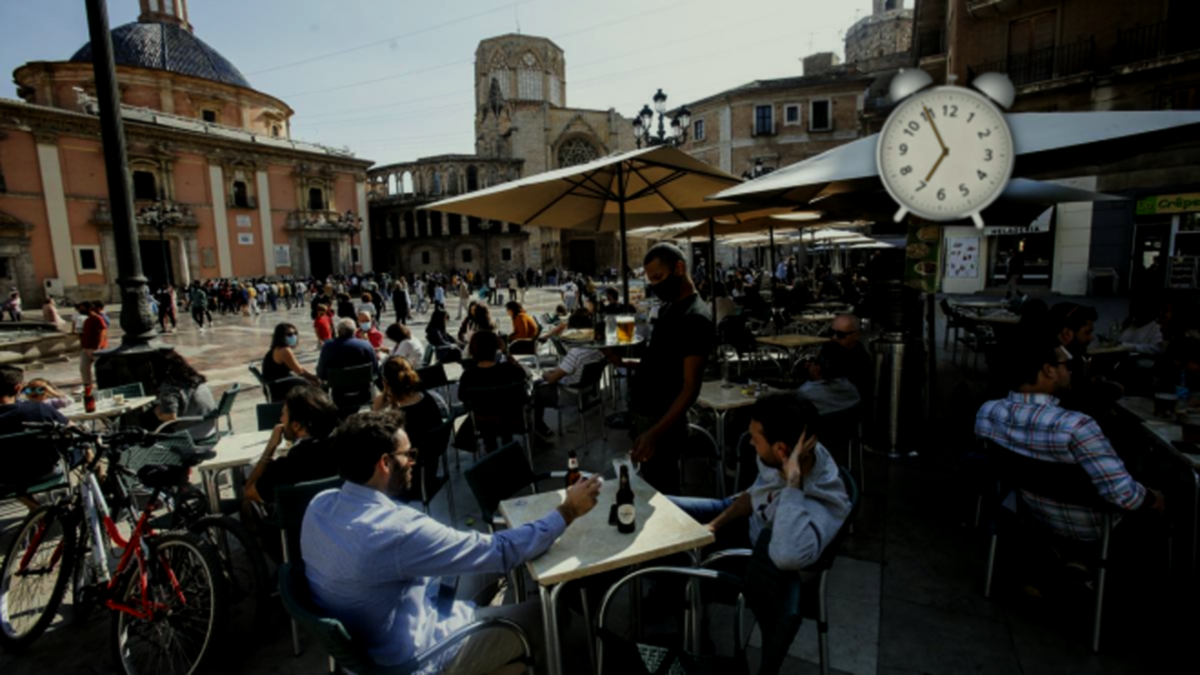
6:55
